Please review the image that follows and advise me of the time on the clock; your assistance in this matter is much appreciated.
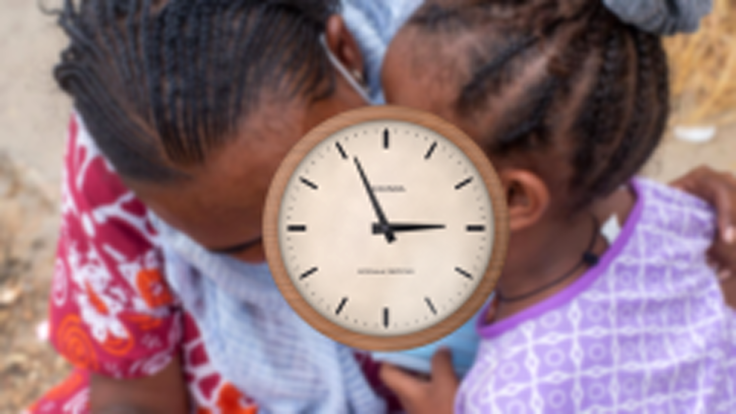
2:56
